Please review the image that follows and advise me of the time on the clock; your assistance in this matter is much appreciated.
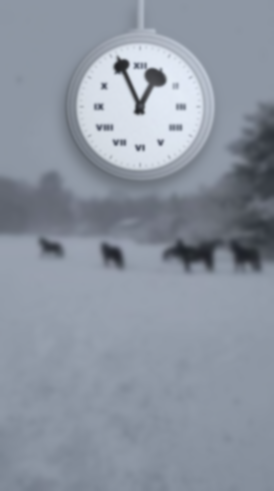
12:56
